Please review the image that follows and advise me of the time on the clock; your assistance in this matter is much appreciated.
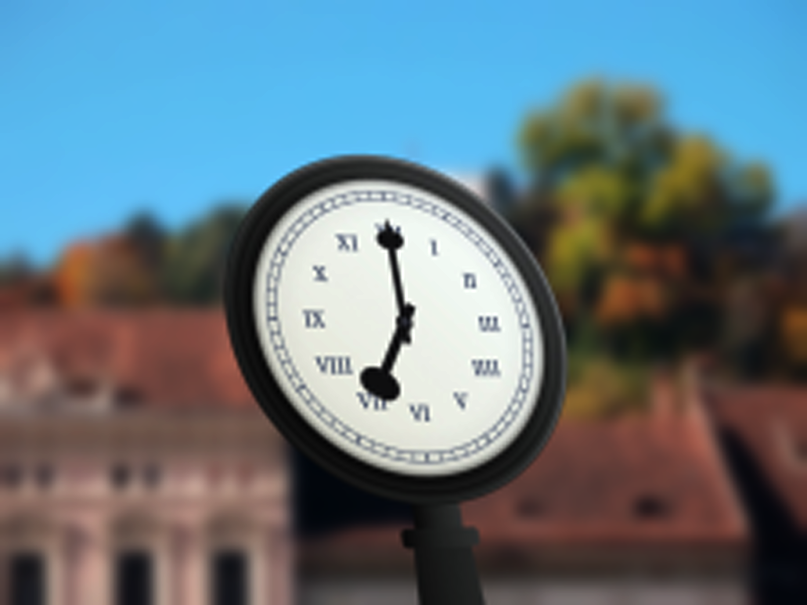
7:00
